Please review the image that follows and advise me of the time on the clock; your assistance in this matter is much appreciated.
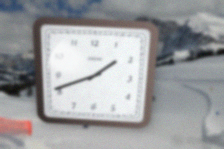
1:41
